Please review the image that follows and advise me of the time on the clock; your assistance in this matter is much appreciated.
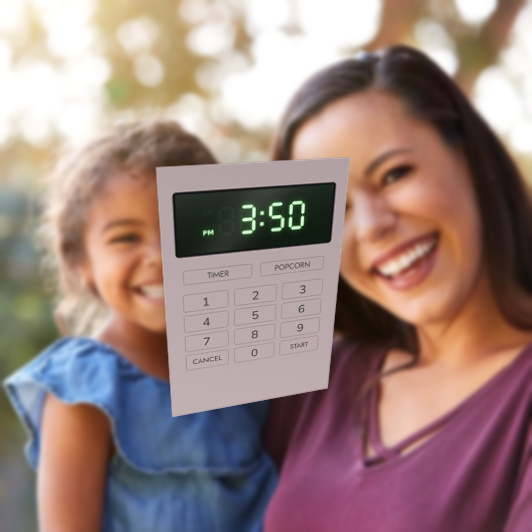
3:50
